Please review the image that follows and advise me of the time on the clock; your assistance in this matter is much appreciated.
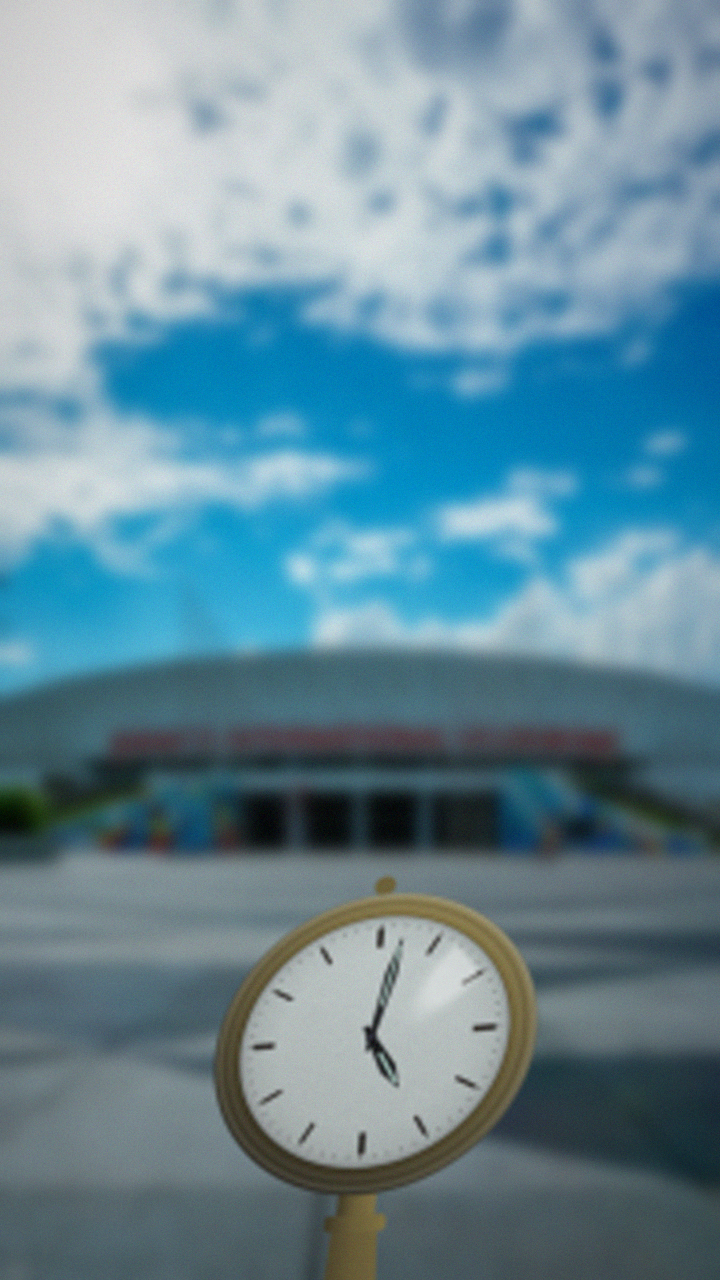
5:02
